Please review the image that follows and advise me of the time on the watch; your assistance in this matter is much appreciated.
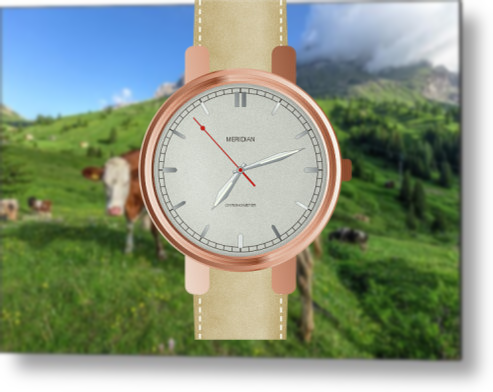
7:11:53
